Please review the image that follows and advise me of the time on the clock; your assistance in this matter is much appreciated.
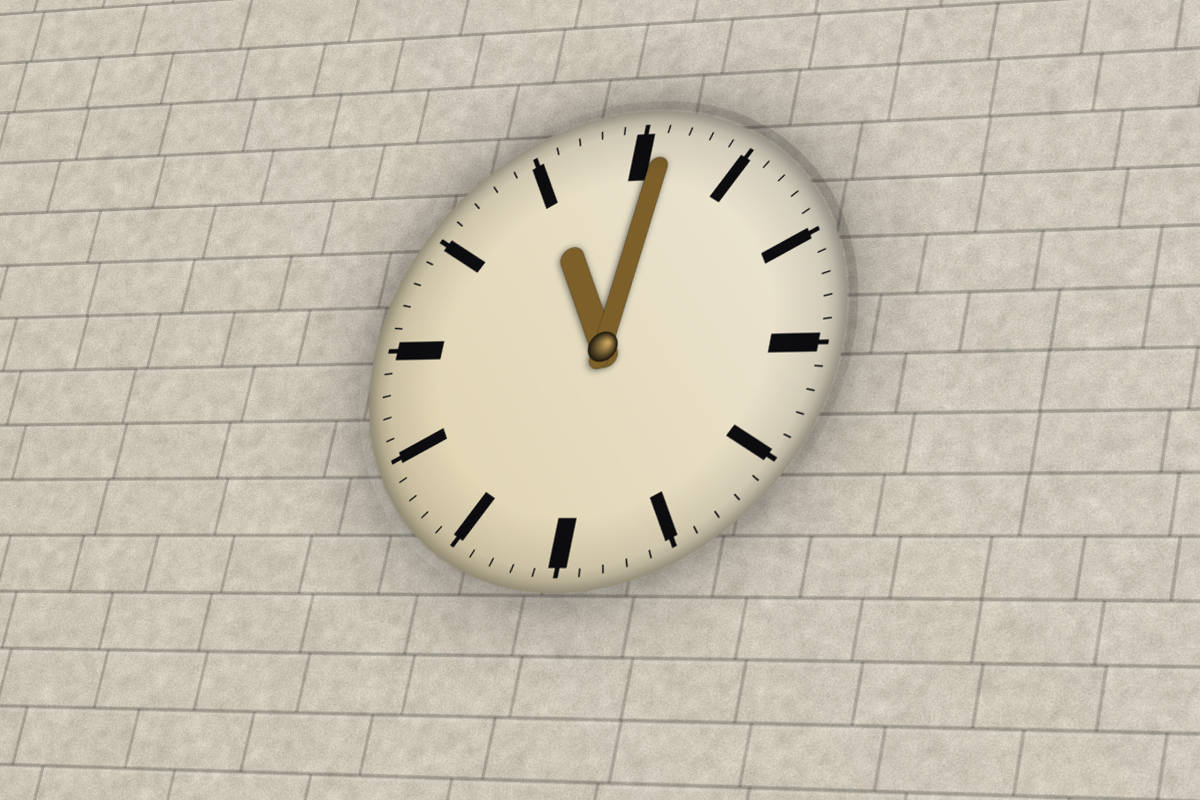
11:01
